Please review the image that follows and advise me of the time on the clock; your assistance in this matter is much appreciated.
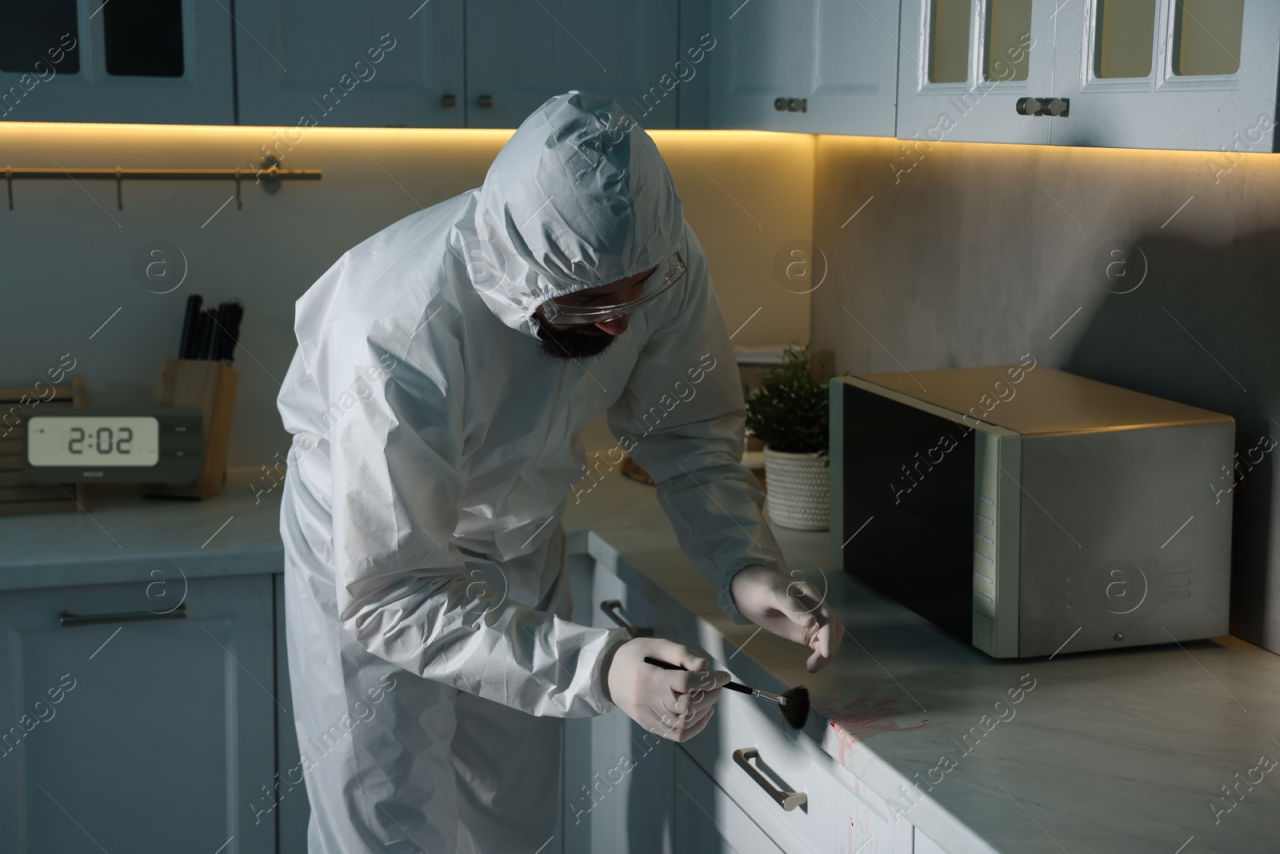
2:02
